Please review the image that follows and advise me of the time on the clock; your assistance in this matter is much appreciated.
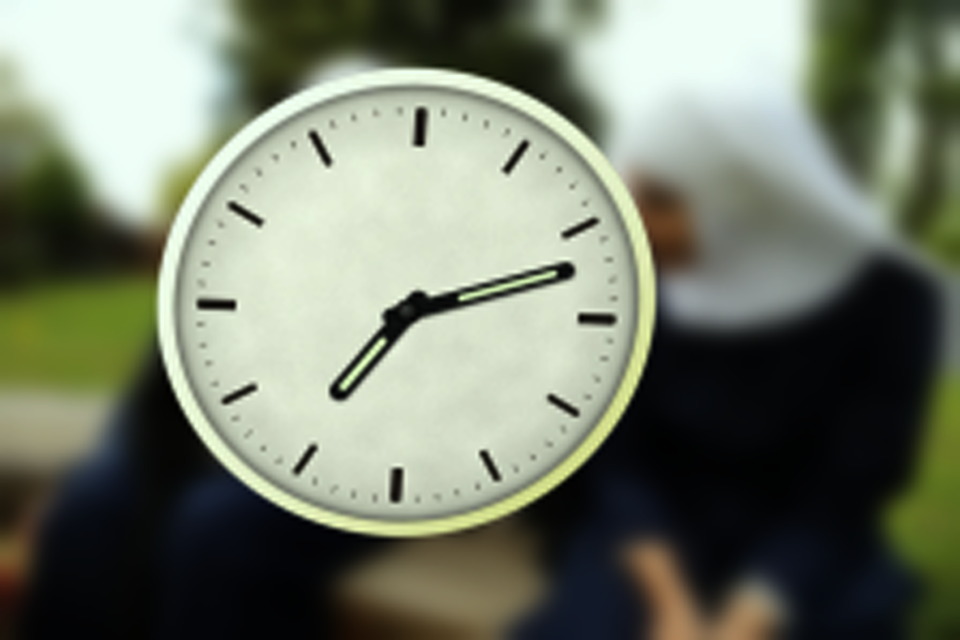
7:12
